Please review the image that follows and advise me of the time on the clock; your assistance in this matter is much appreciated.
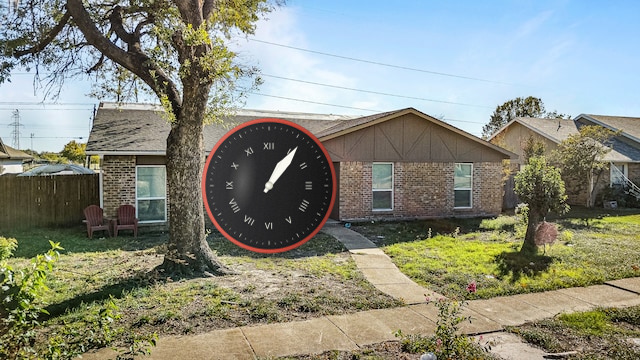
1:06
